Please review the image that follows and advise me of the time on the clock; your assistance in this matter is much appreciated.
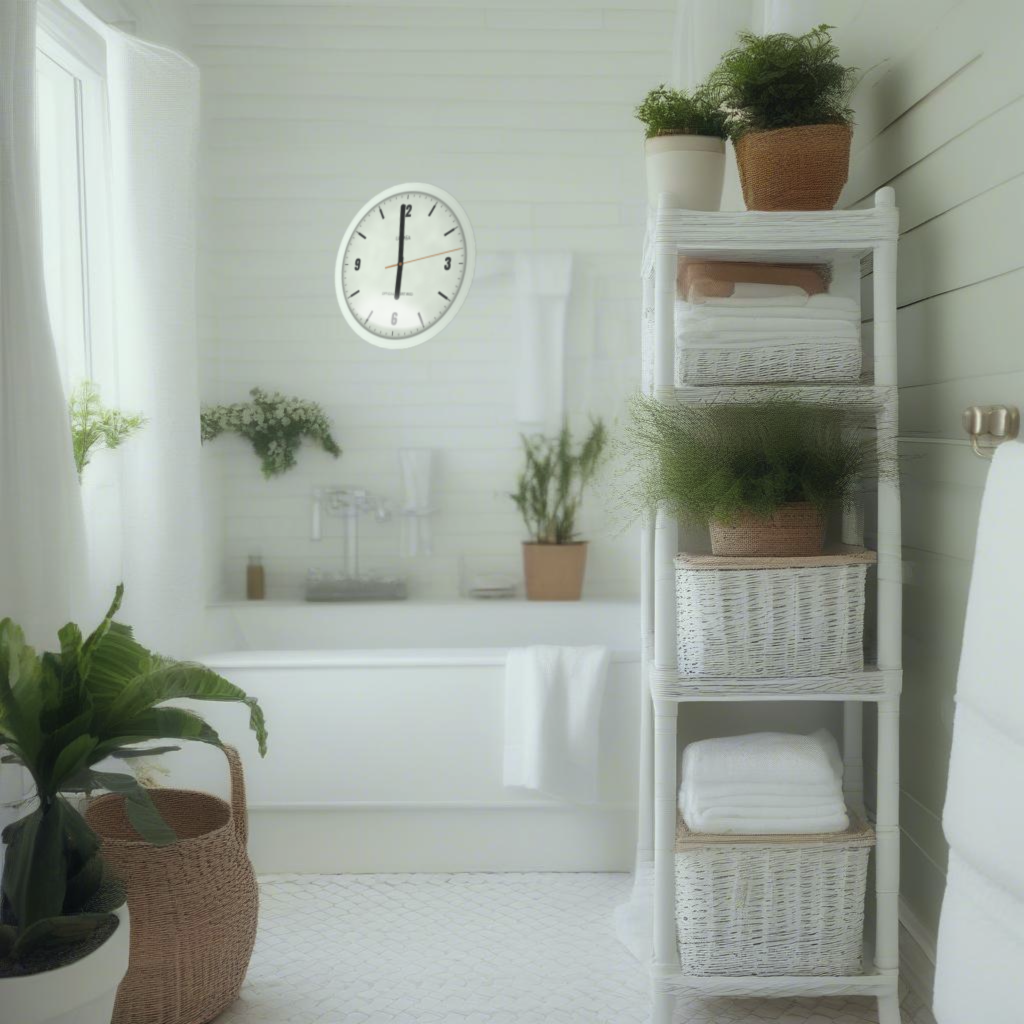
5:59:13
